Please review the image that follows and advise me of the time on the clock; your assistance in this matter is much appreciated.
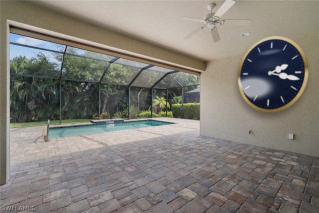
2:17
